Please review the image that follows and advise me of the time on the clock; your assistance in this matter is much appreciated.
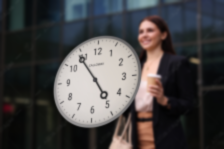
4:54
